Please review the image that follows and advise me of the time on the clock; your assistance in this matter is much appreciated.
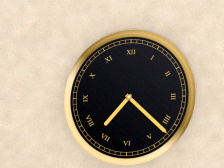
7:22
